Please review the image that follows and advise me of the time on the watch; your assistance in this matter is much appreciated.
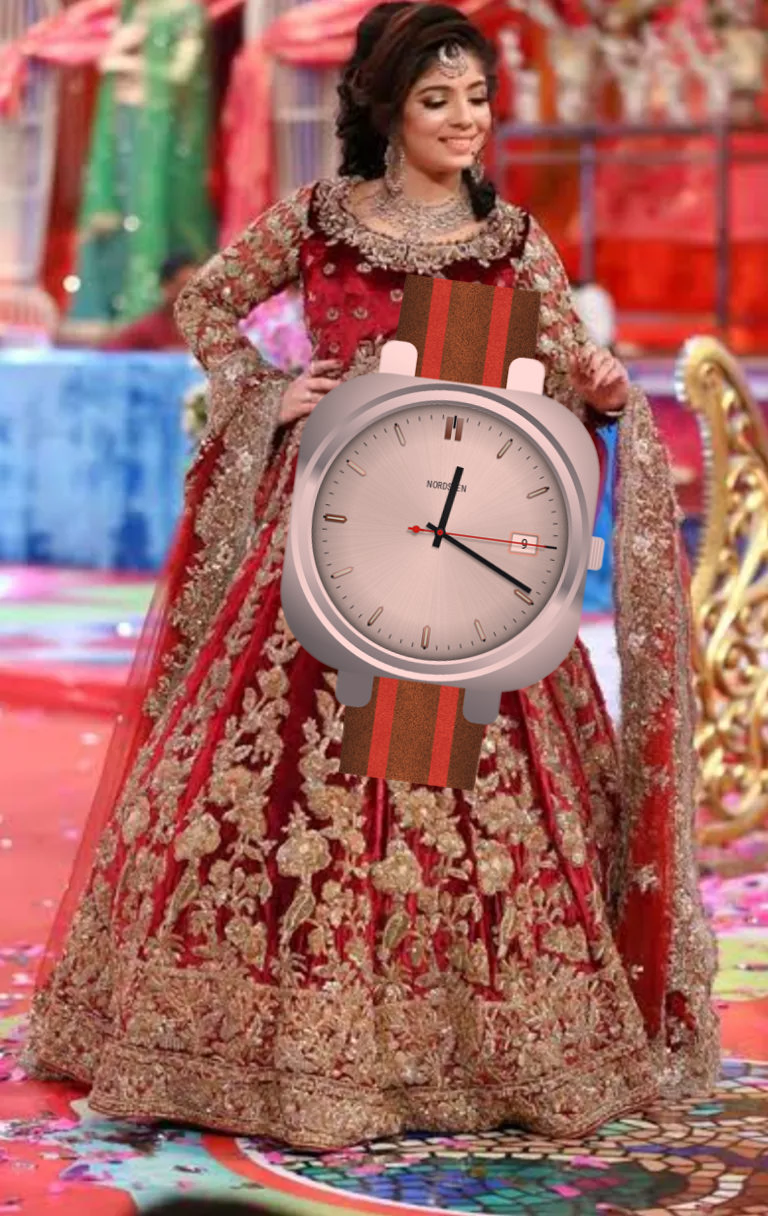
12:19:15
